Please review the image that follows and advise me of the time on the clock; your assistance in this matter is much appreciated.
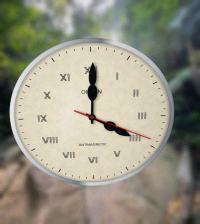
4:00:19
